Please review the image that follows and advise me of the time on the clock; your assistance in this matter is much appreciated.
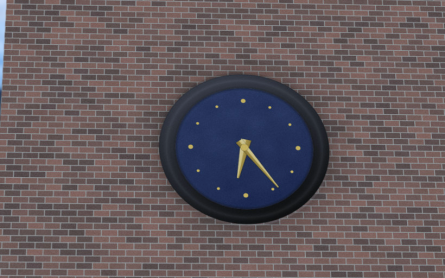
6:24
